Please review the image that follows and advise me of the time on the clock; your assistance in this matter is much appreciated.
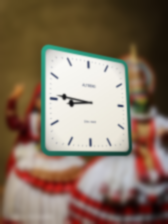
8:46
